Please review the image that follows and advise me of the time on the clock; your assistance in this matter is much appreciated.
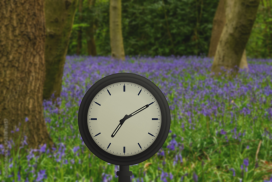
7:10
